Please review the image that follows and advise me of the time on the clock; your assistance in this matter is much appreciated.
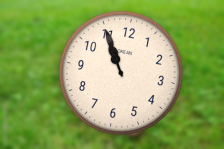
10:55
